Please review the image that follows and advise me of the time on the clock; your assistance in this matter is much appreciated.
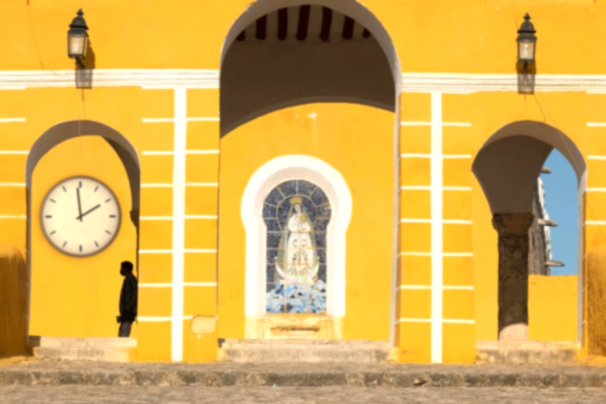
1:59
